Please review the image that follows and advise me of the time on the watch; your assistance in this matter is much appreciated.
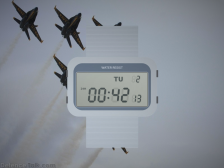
0:42:13
